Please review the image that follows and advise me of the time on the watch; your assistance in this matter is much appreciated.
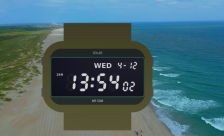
13:54:02
